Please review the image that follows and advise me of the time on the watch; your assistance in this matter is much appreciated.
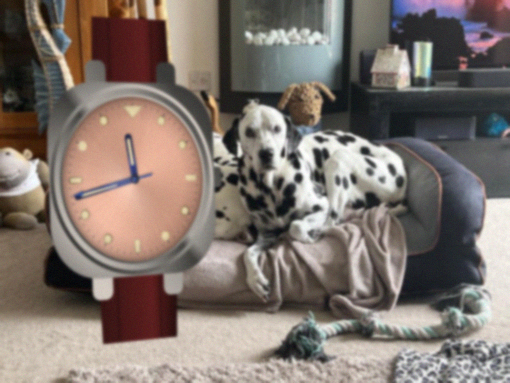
11:42:43
